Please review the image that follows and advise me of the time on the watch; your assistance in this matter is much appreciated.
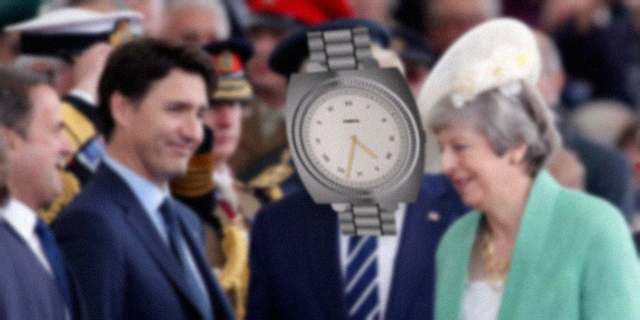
4:33
